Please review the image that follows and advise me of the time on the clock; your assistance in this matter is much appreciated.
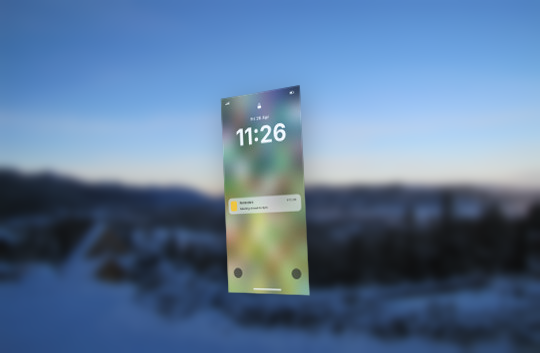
11:26
